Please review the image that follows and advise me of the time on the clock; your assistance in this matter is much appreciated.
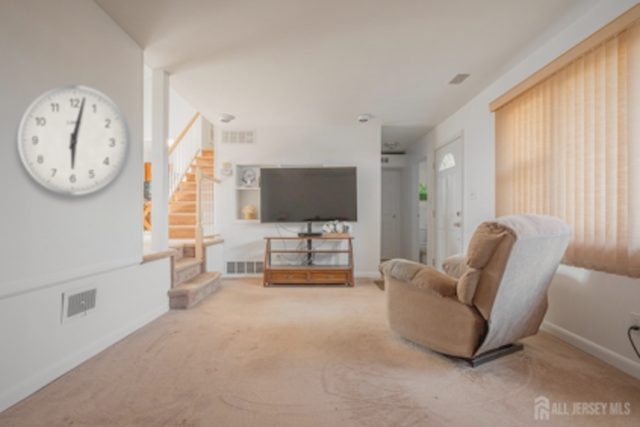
6:02
